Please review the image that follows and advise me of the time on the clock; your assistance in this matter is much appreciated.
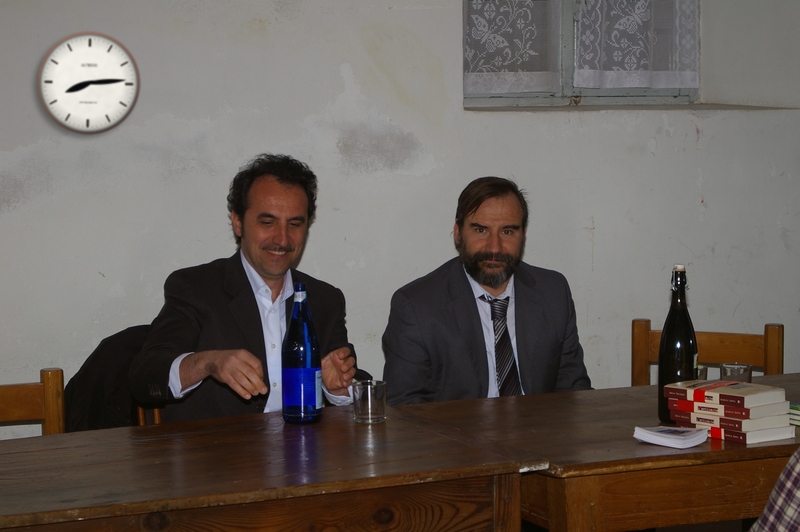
8:14
